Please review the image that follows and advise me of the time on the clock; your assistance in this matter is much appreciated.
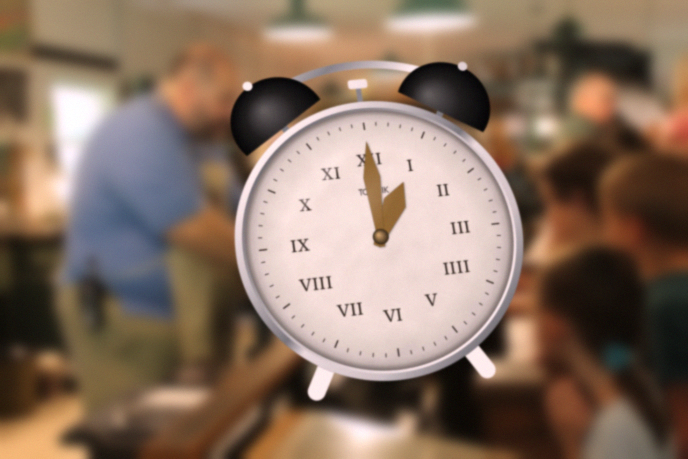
1:00
